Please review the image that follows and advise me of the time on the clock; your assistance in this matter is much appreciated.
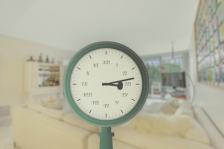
3:13
